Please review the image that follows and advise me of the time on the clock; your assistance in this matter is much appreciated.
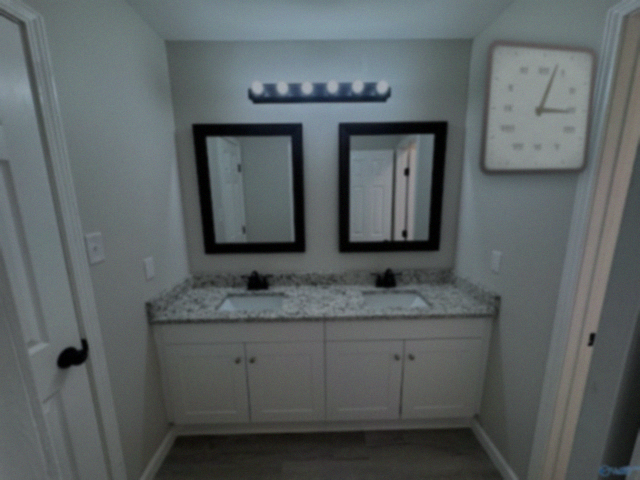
3:03
